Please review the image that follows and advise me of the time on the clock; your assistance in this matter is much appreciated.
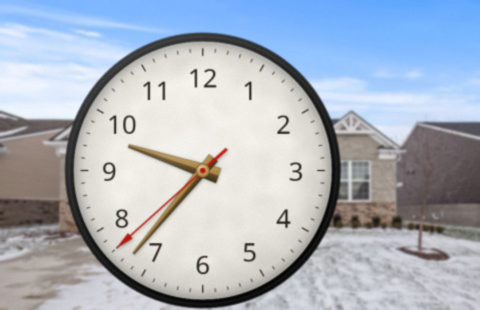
9:36:38
